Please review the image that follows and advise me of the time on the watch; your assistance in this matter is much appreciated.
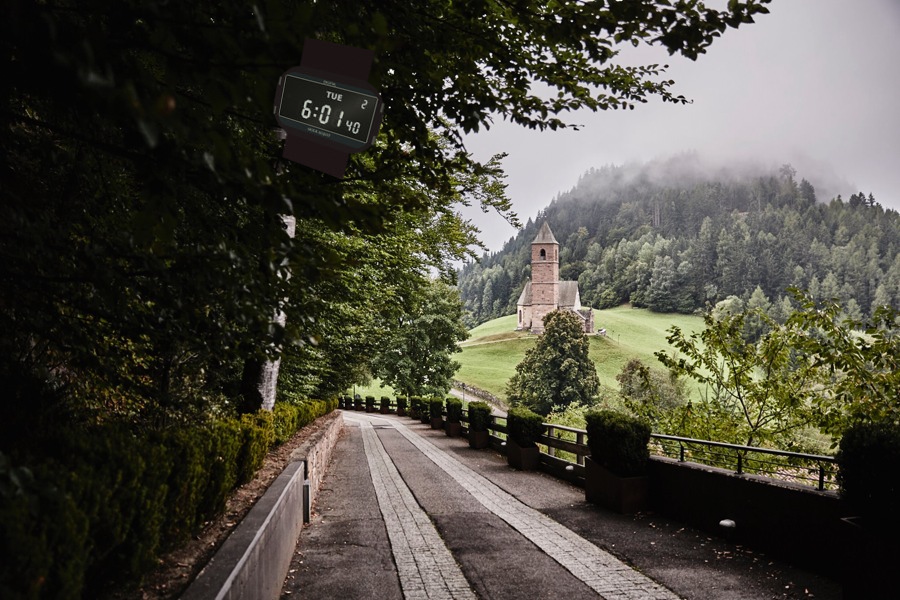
6:01:40
